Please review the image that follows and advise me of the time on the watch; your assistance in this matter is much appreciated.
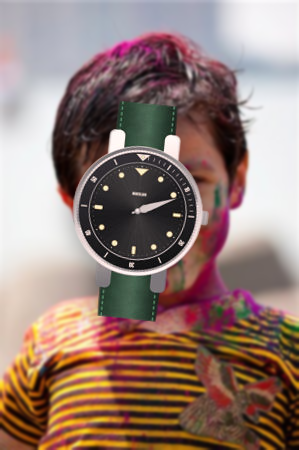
2:11
